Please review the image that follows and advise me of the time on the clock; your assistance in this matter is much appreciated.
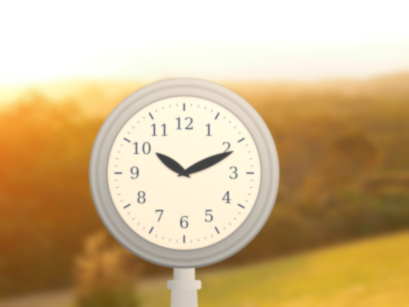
10:11
